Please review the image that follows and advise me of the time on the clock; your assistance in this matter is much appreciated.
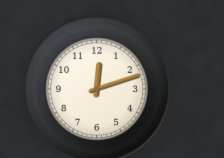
12:12
